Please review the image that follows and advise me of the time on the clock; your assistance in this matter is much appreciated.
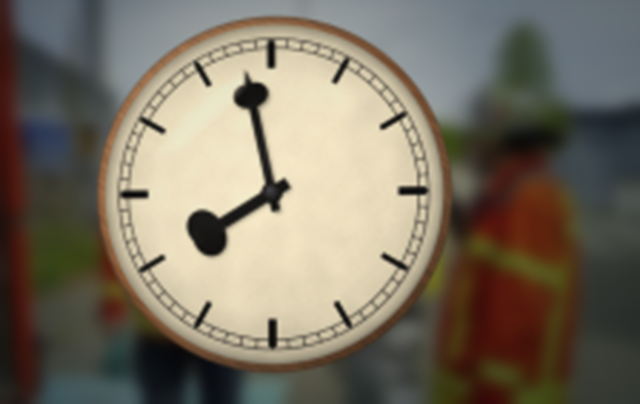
7:58
